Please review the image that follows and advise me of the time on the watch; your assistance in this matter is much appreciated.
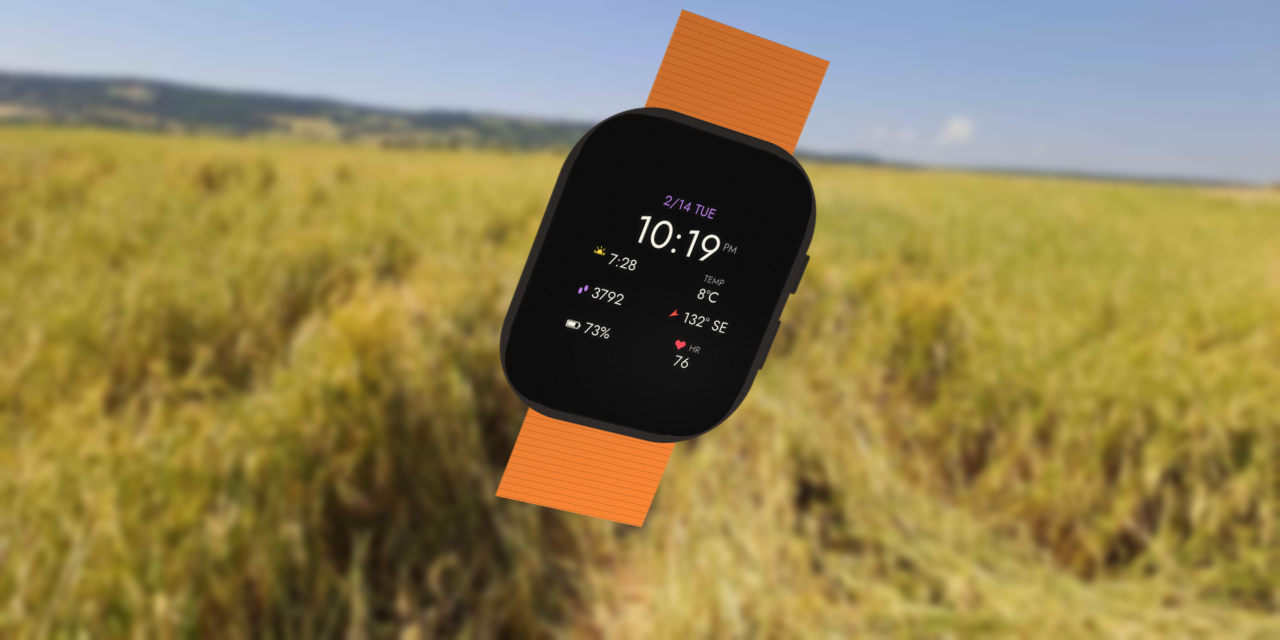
10:19
